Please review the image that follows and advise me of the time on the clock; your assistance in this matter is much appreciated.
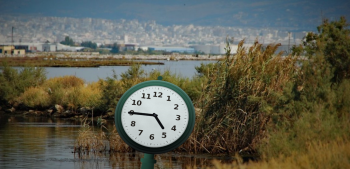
4:45
